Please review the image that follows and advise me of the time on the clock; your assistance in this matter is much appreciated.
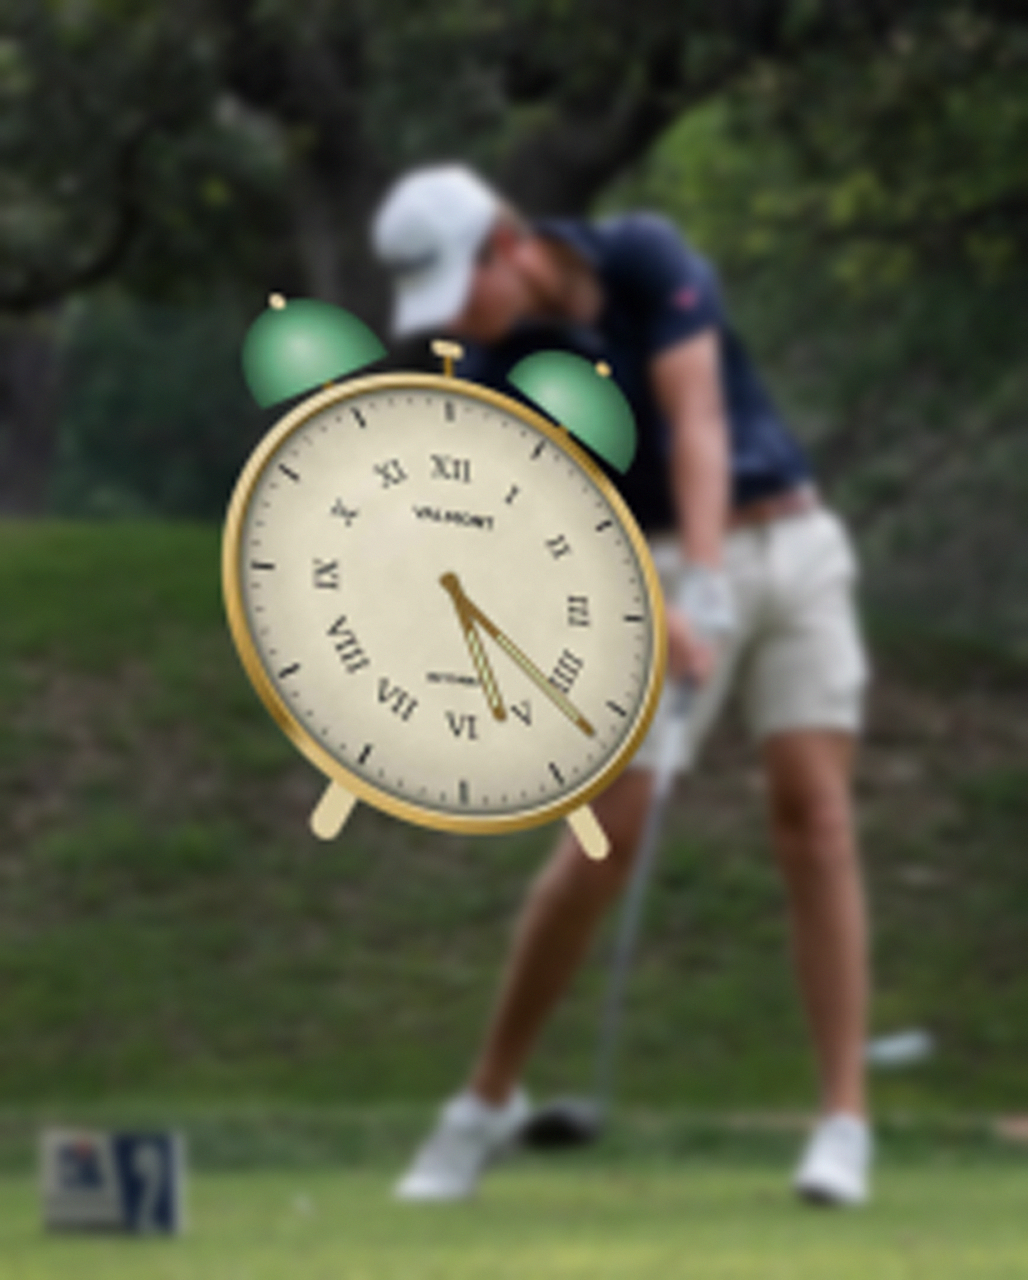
5:22
